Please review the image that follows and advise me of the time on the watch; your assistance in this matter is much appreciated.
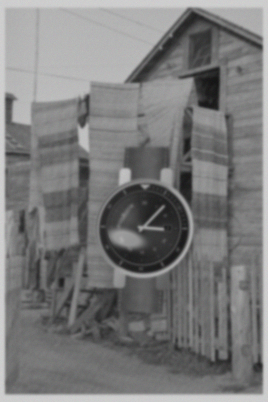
3:07
